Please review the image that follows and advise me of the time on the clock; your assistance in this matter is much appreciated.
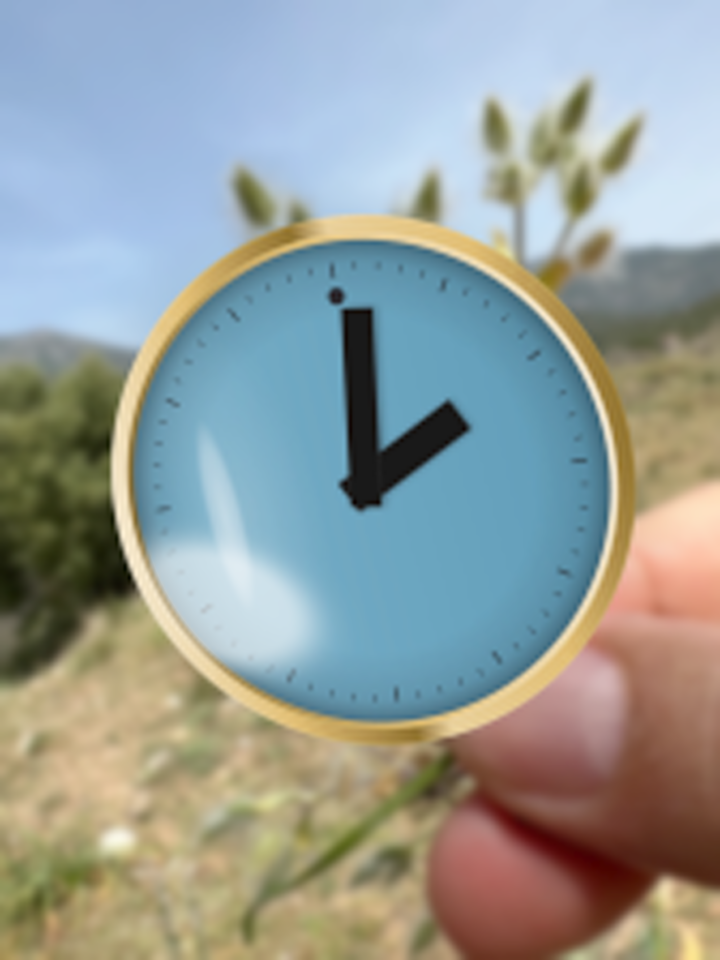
2:01
